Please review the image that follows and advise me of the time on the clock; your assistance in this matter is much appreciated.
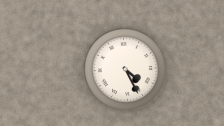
4:26
